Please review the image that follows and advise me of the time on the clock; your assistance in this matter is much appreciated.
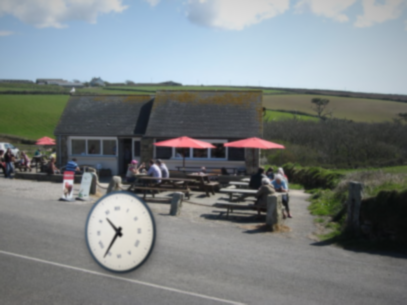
10:36
